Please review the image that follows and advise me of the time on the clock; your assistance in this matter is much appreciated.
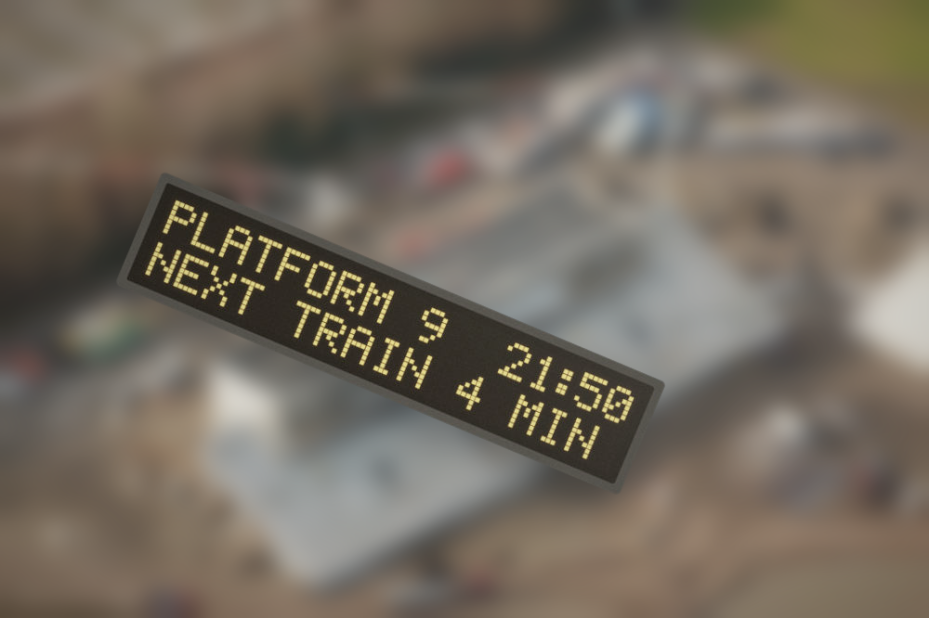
21:50
